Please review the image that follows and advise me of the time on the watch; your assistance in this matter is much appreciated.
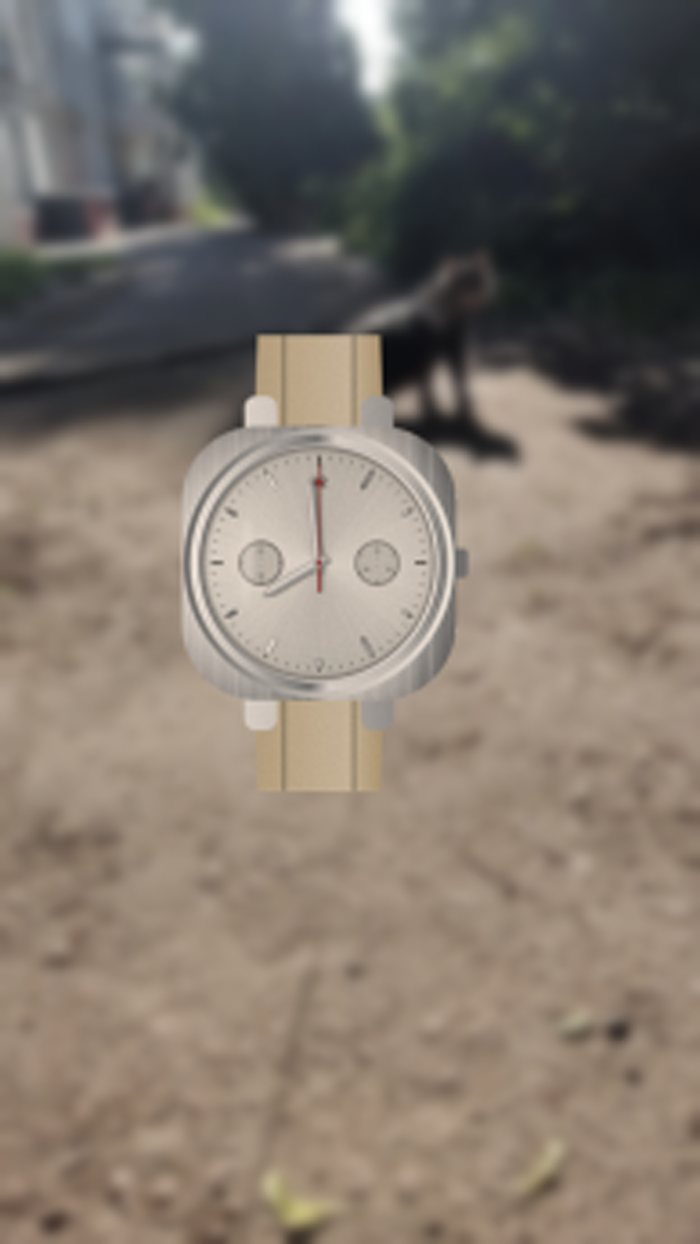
7:59
